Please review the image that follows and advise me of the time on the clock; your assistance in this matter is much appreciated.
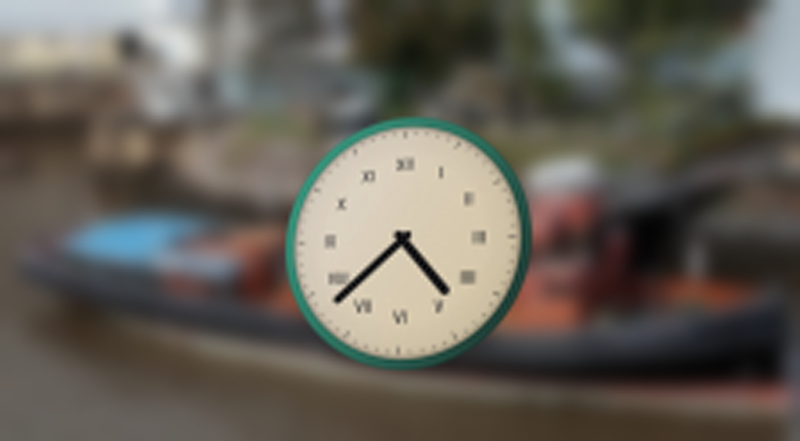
4:38
